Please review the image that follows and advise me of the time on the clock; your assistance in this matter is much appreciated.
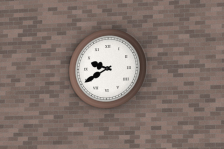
9:40
